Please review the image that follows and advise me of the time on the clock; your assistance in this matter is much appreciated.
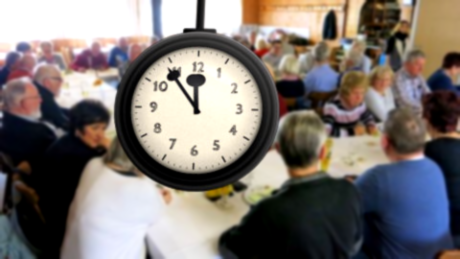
11:54
